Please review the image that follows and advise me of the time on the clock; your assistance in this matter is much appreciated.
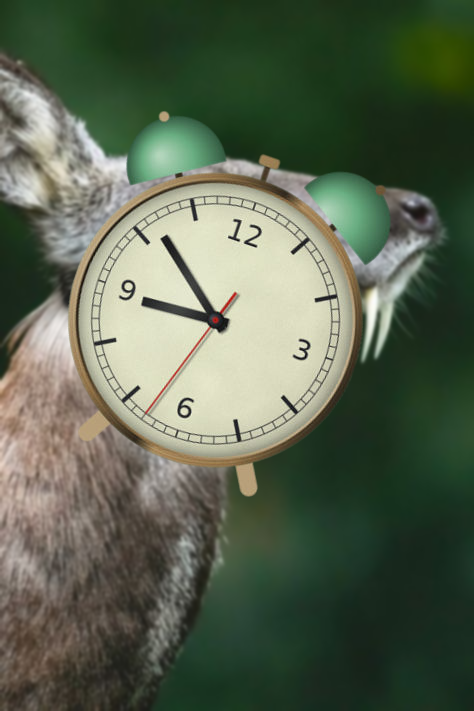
8:51:33
